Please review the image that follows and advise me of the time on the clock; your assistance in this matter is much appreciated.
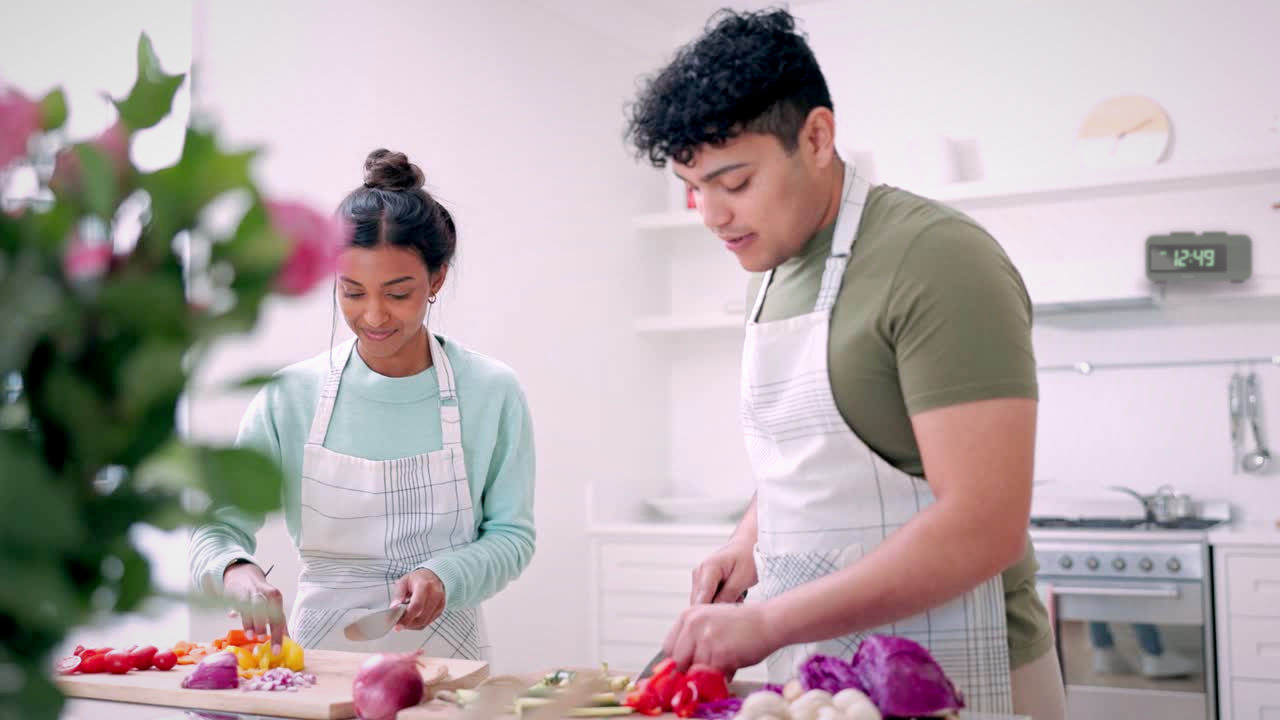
12:49
